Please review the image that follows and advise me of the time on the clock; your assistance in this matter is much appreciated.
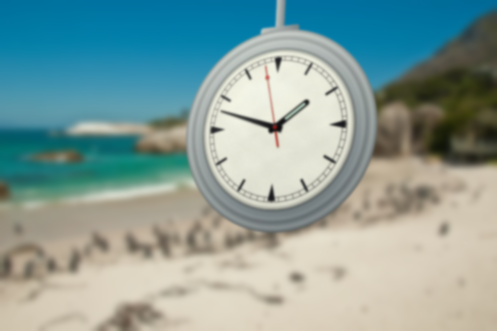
1:47:58
